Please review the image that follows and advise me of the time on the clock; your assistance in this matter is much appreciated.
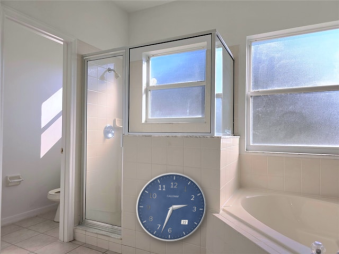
2:33
